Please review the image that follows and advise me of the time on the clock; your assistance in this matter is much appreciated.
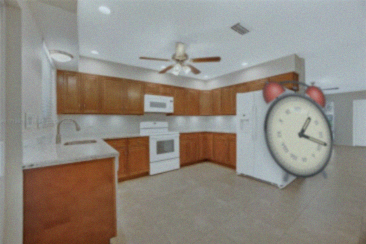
1:18
